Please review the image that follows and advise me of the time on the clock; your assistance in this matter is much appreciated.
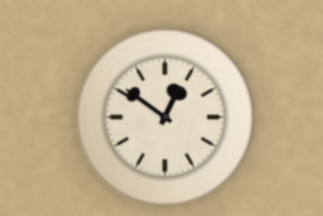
12:51
